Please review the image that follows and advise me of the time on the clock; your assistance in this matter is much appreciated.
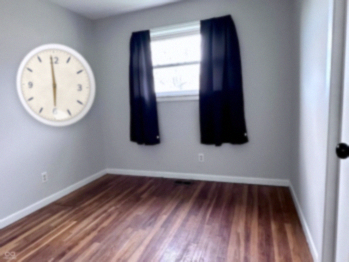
5:59
